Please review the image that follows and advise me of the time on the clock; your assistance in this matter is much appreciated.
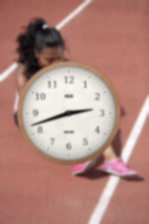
2:42
